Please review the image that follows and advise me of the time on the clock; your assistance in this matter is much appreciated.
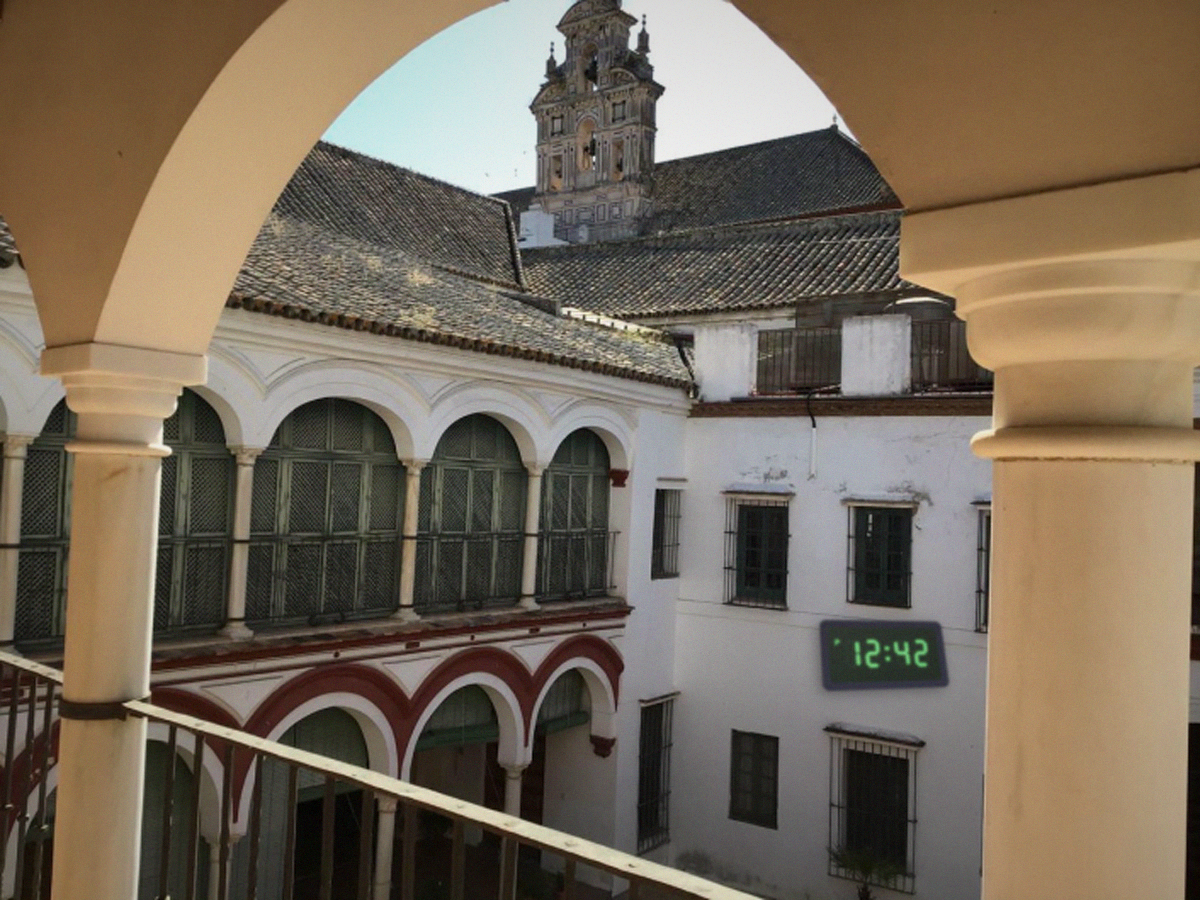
12:42
